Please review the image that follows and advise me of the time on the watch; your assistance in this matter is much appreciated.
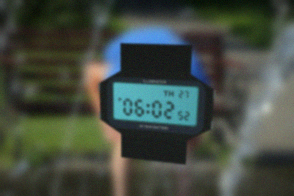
6:02
